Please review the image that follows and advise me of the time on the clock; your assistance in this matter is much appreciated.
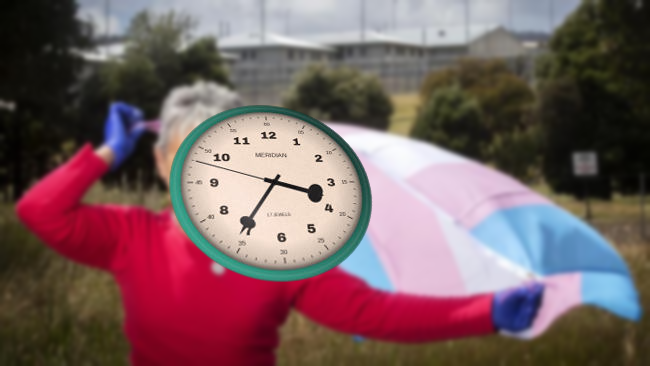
3:35:48
